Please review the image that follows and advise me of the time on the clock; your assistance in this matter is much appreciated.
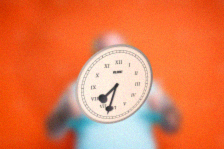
7:32
